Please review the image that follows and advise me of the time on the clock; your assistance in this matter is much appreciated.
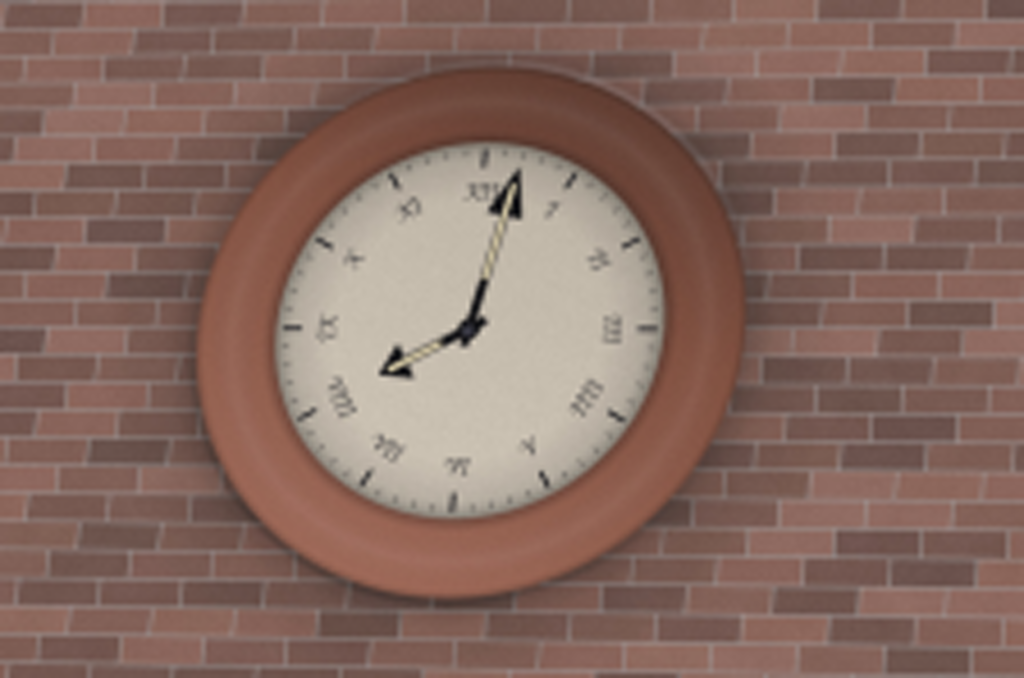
8:02
